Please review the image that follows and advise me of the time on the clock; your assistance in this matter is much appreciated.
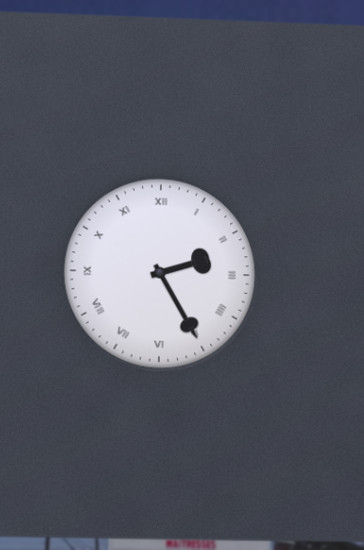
2:25
